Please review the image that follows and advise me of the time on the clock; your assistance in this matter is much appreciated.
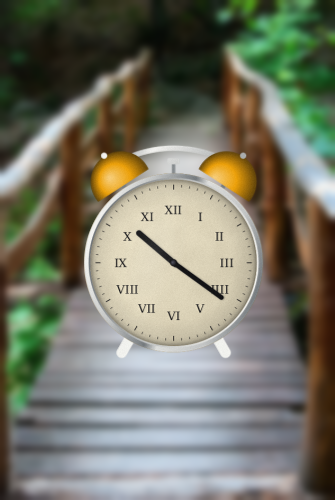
10:21
